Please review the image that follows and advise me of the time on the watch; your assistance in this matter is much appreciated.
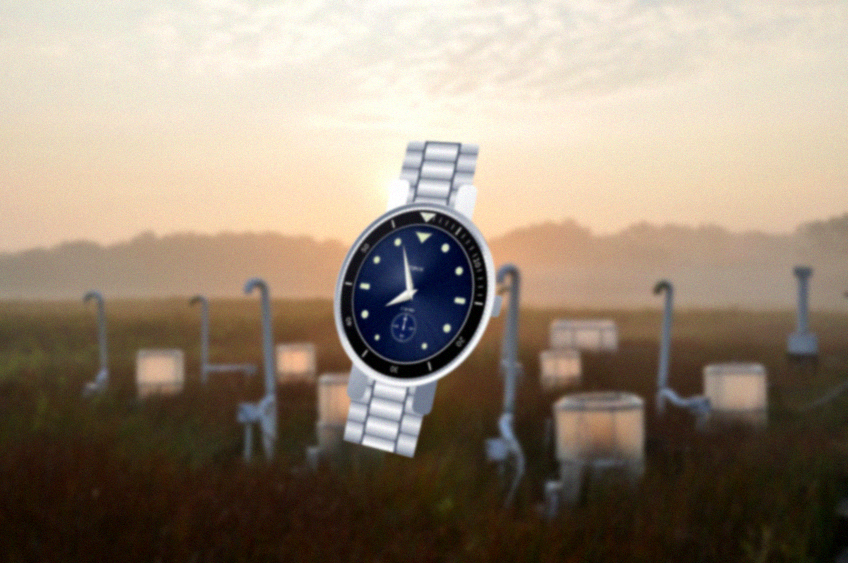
7:56
